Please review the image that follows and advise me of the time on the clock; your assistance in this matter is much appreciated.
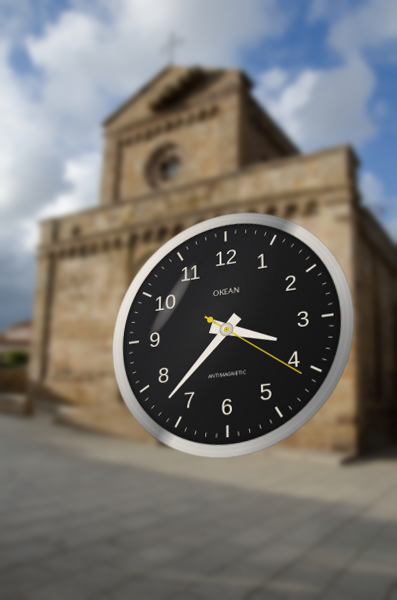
3:37:21
